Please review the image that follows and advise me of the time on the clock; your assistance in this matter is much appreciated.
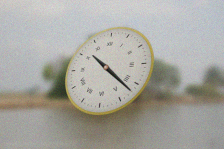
10:22
